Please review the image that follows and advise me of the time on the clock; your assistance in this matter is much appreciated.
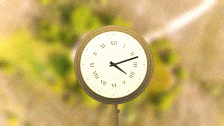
4:12
